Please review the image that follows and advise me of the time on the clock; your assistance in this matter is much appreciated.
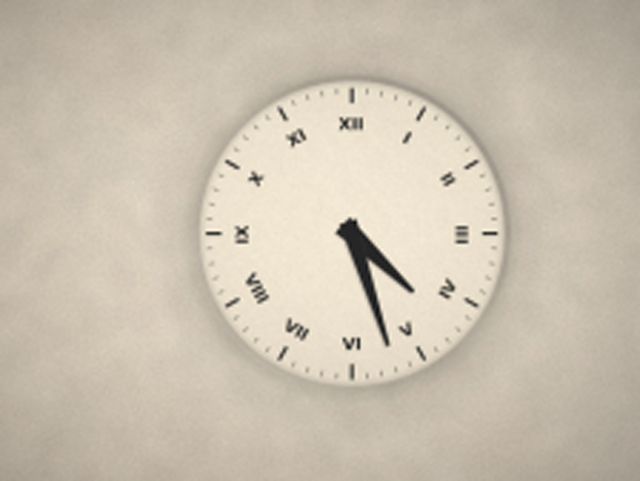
4:27
